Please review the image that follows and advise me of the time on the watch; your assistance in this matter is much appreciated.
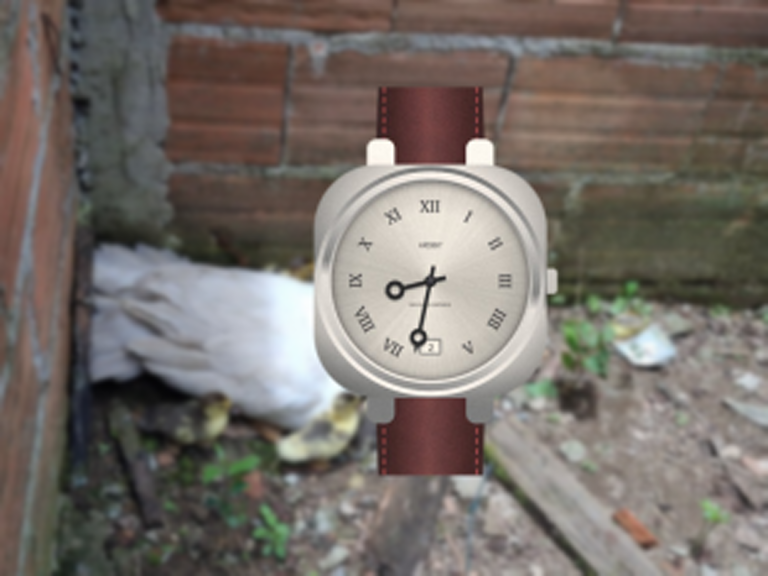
8:32
